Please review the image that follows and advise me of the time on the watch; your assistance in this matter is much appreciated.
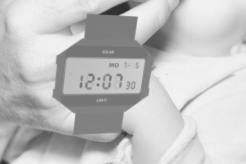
12:07
